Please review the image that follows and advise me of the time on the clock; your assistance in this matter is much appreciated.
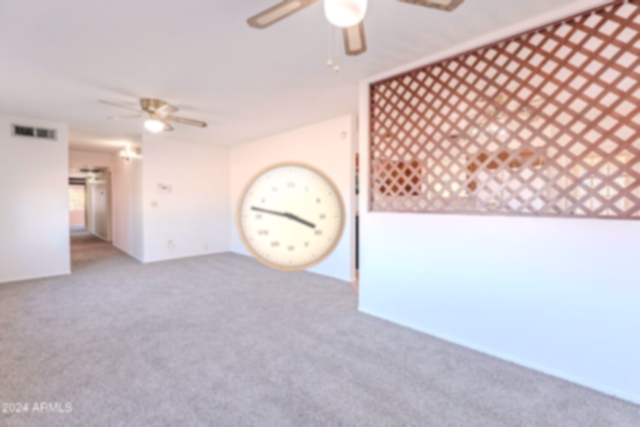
3:47
